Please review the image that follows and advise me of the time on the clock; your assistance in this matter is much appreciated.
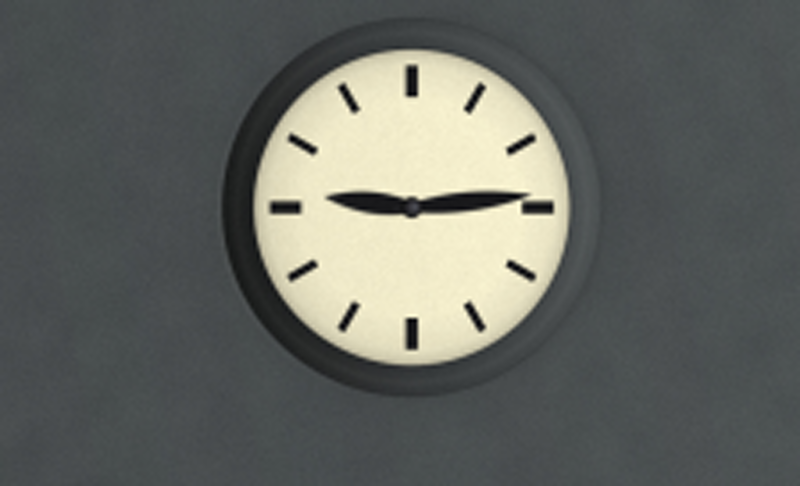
9:14
